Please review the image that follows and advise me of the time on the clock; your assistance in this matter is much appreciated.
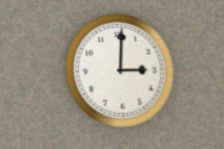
3:01
